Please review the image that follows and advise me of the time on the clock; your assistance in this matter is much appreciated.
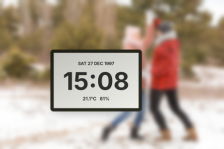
15:08
